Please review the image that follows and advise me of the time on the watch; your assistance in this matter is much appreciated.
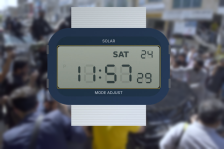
11:57:29
